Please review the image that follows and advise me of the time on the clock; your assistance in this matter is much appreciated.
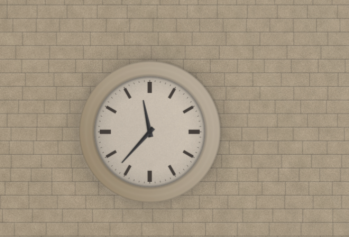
11:37
